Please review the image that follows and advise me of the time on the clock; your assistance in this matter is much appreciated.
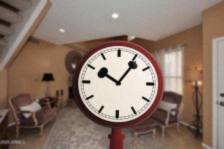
10:06
